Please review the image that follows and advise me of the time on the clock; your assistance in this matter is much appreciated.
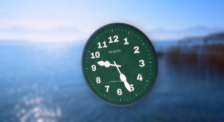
9:26
